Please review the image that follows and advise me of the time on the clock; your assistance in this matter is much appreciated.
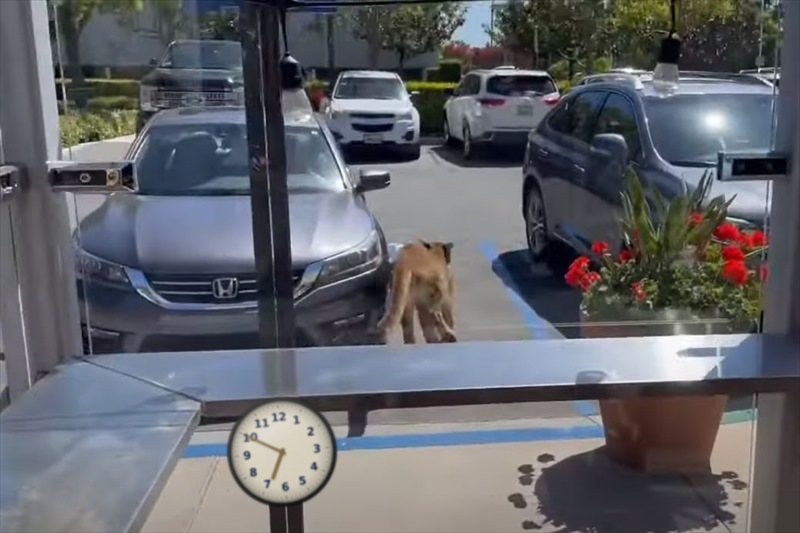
6:50
